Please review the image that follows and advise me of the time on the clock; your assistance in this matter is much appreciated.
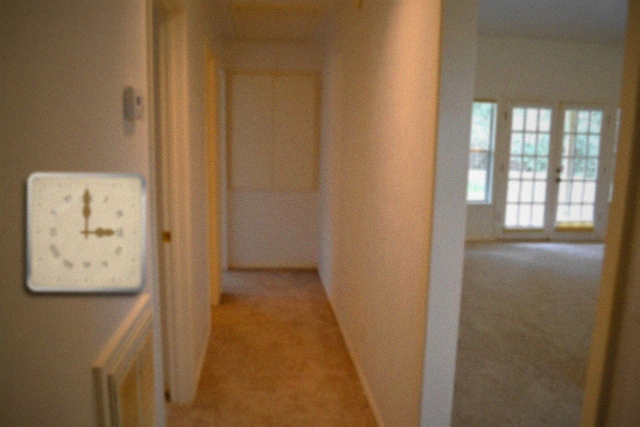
3:00
